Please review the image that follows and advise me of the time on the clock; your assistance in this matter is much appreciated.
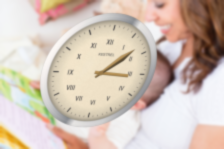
3:08
